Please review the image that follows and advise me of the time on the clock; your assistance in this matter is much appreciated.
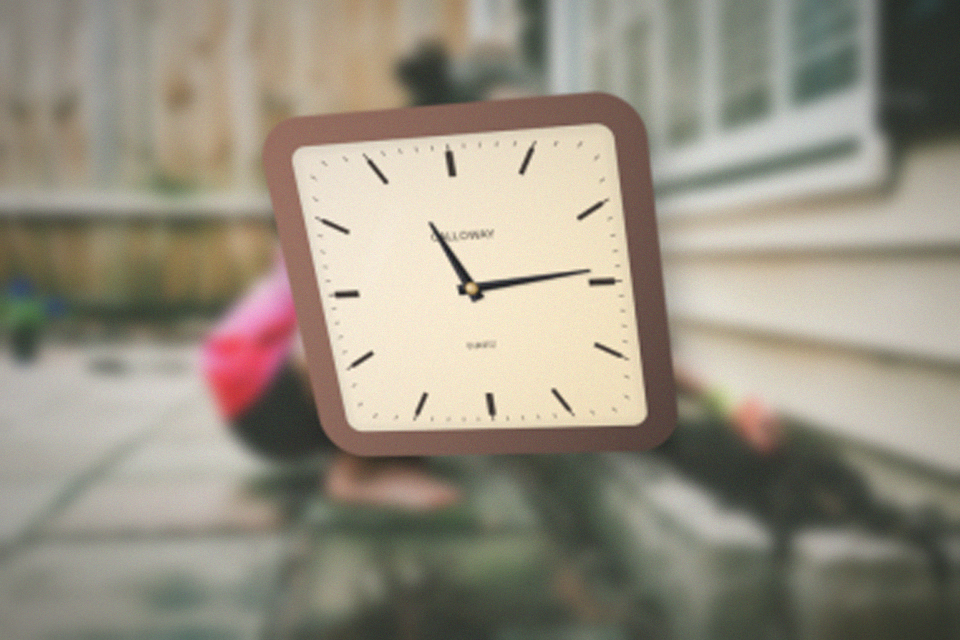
11:14
